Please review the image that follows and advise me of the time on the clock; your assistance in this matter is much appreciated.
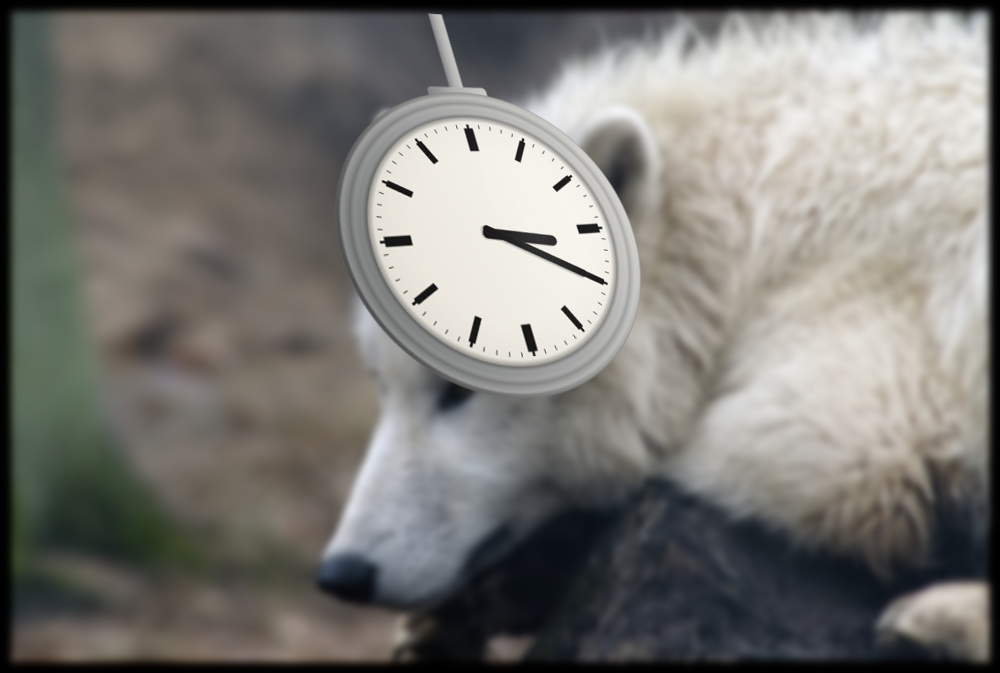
3:20
